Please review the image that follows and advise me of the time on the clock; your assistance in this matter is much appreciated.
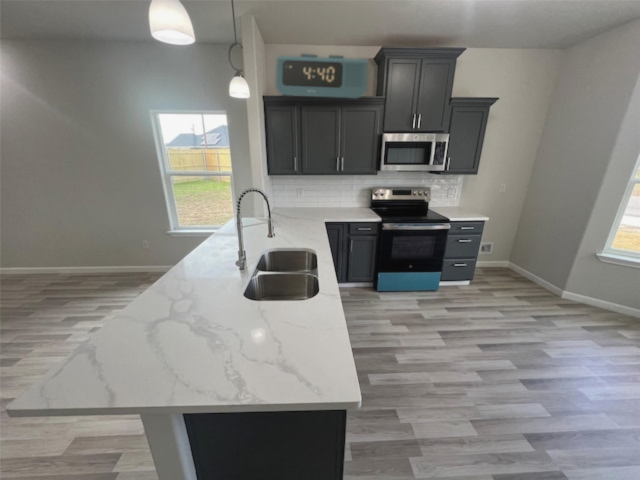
4:40
